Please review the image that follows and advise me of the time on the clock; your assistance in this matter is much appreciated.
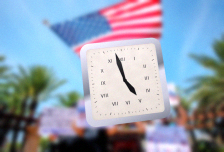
4:58
